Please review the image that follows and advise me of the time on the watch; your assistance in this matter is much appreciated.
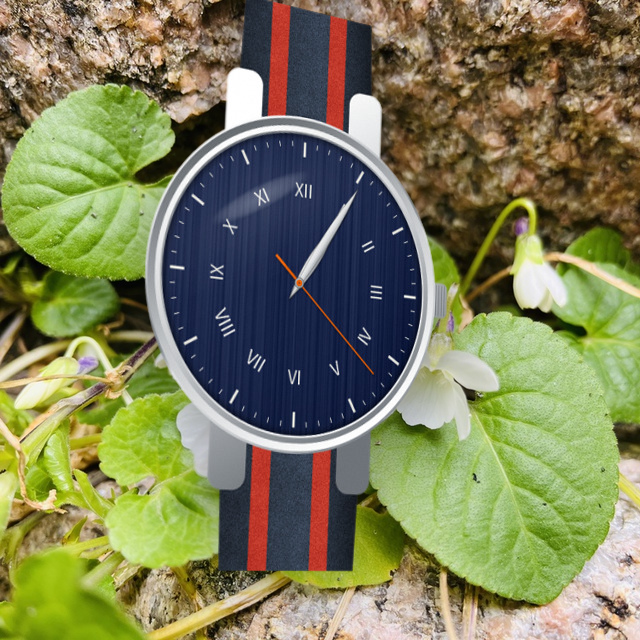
1:05:22
